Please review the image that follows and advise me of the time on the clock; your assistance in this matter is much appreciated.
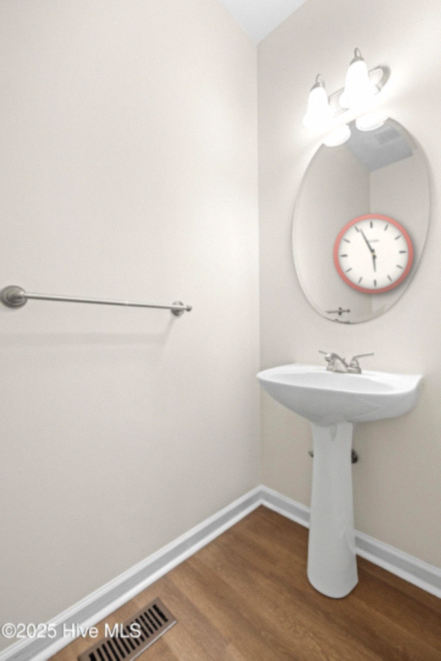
5:56
